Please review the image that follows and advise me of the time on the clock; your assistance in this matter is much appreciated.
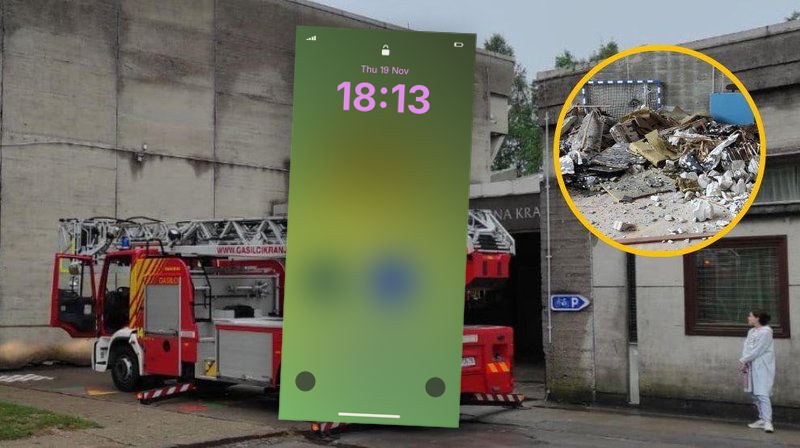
18:13
